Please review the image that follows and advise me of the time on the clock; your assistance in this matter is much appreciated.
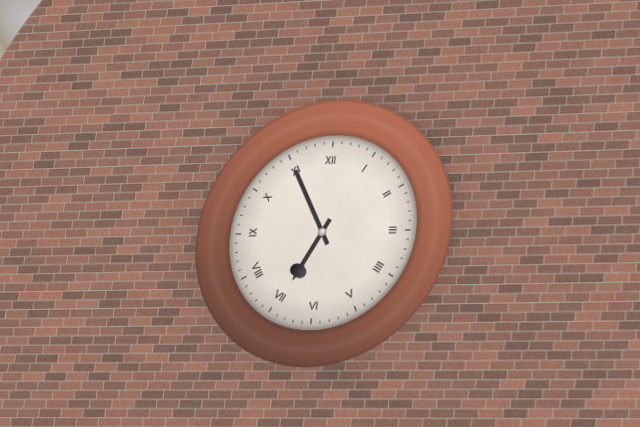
6:55
